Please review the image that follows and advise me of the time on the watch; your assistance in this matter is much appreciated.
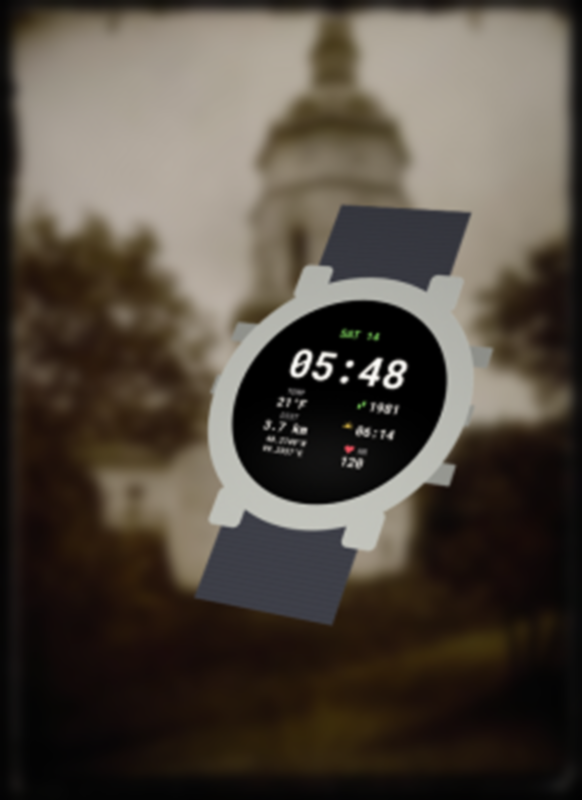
5:48
